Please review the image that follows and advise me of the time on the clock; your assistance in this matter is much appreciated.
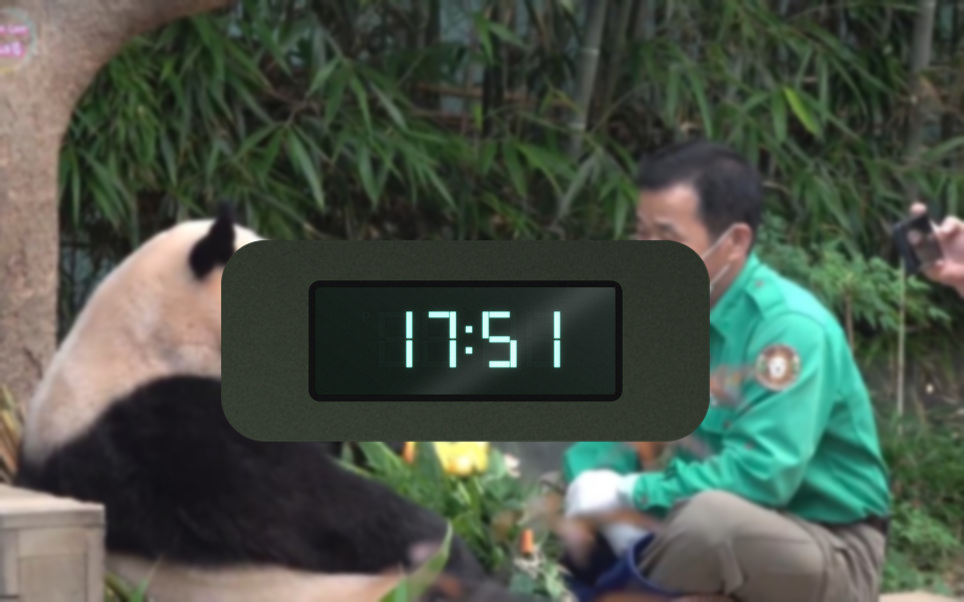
17:51
